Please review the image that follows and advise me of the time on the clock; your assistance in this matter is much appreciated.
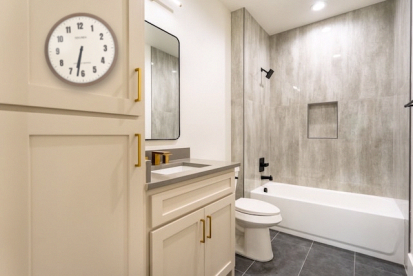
6:32
